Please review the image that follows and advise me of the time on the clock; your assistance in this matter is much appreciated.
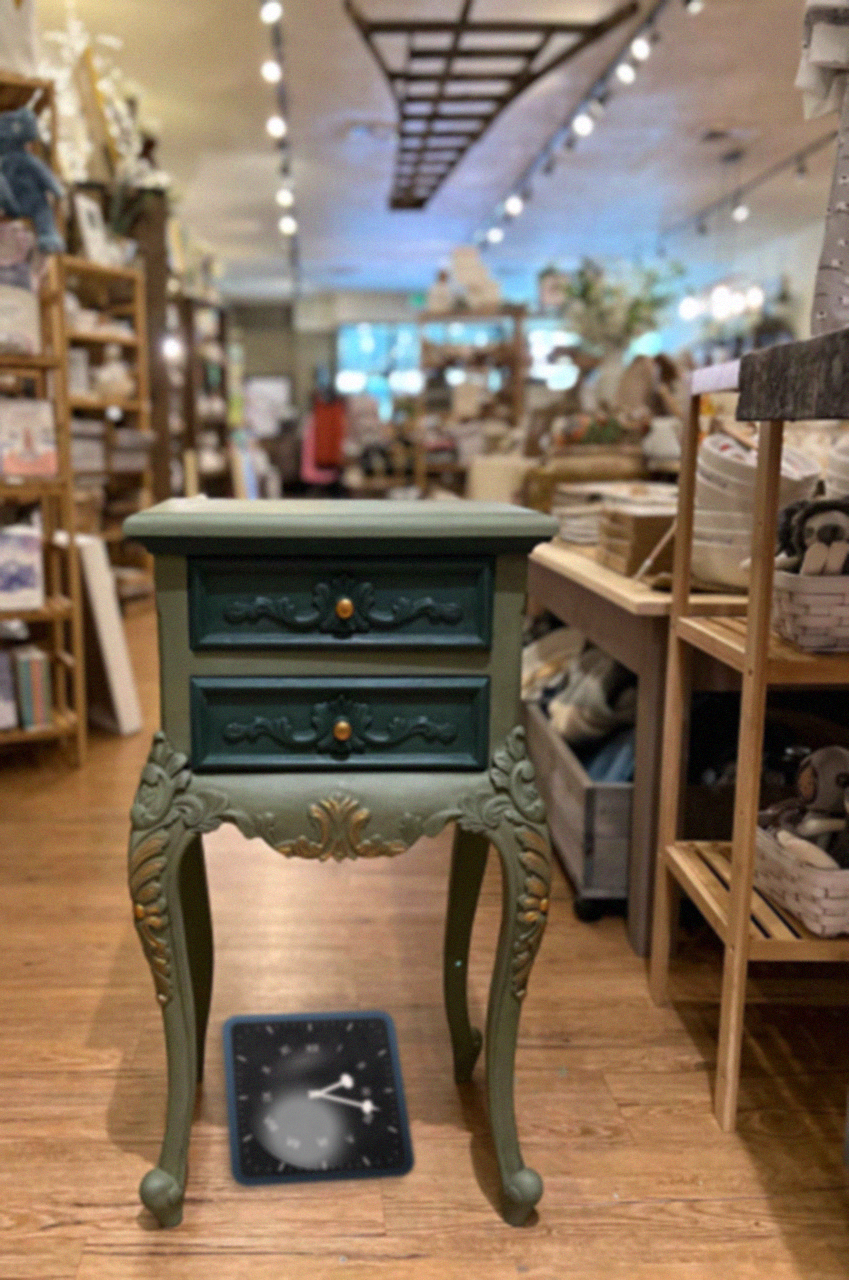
2:18
